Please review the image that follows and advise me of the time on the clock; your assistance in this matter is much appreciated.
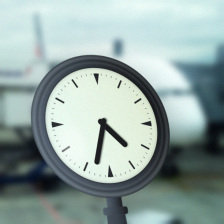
4:33
